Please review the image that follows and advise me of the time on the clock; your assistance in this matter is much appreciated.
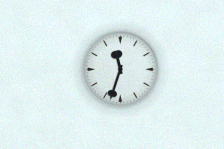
11:33
